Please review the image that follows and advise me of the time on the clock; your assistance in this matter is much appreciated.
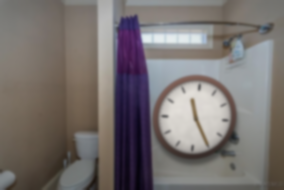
11:25
